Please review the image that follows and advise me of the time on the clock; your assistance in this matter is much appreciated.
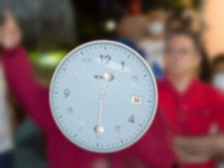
12:30
